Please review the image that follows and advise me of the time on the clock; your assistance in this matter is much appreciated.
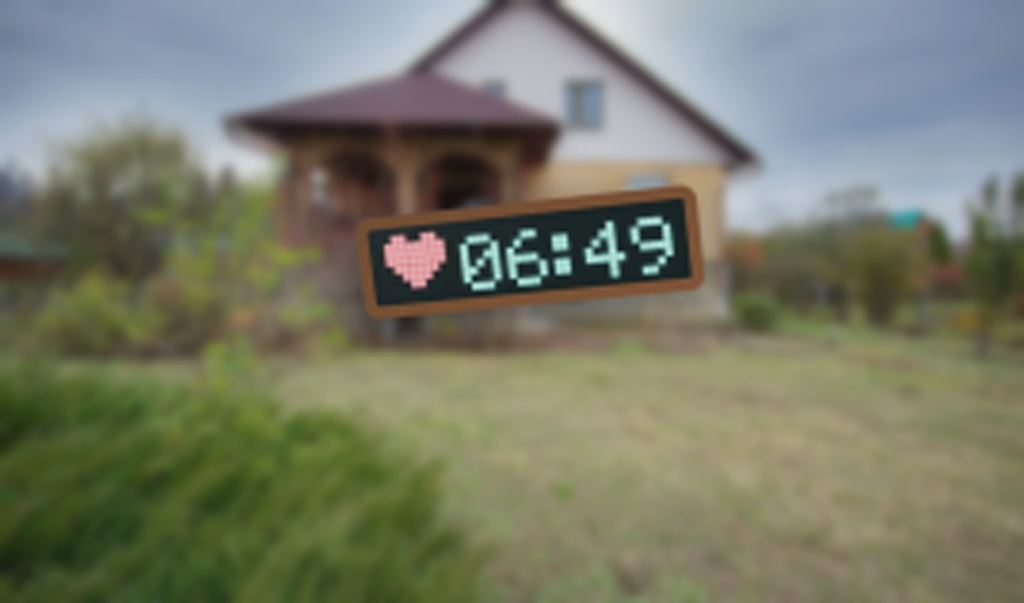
6:49
